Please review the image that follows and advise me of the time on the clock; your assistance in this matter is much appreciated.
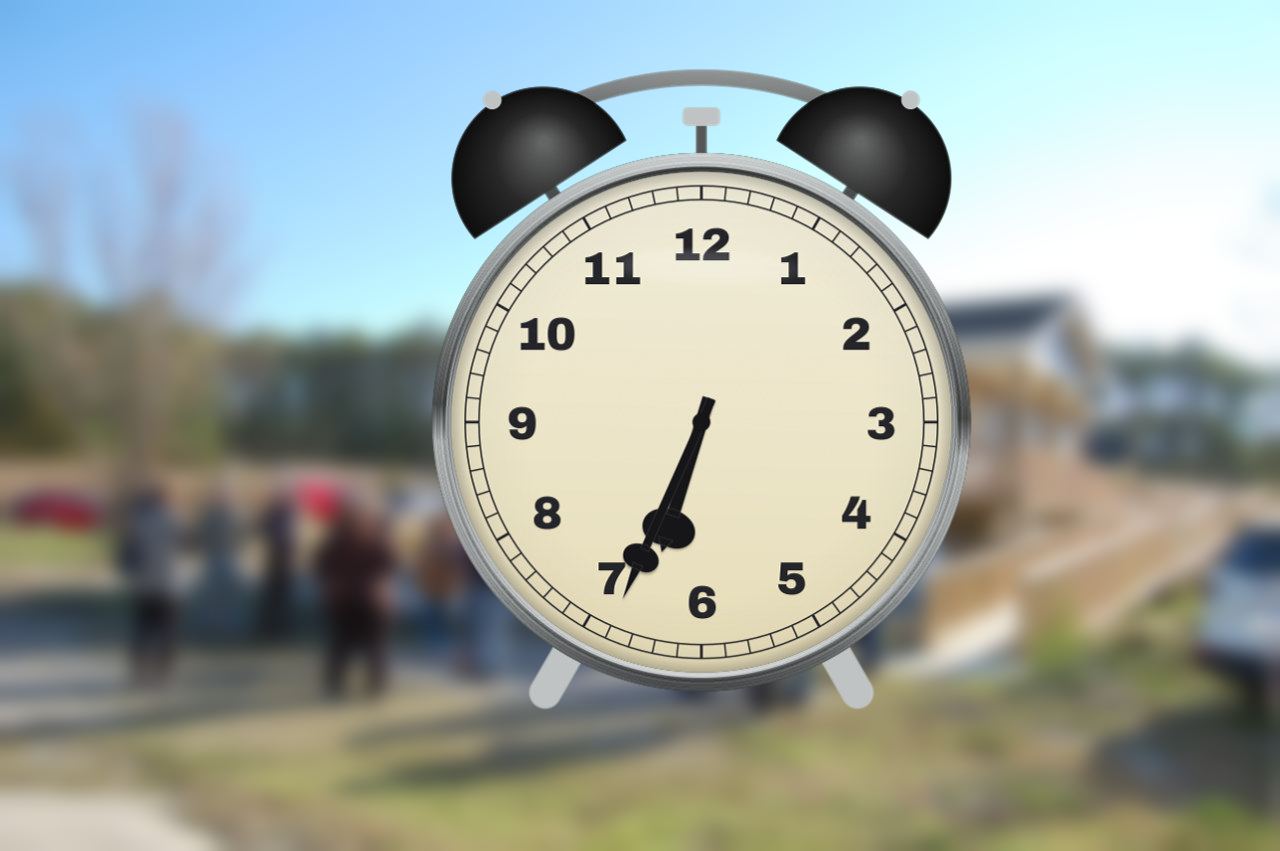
6:34
